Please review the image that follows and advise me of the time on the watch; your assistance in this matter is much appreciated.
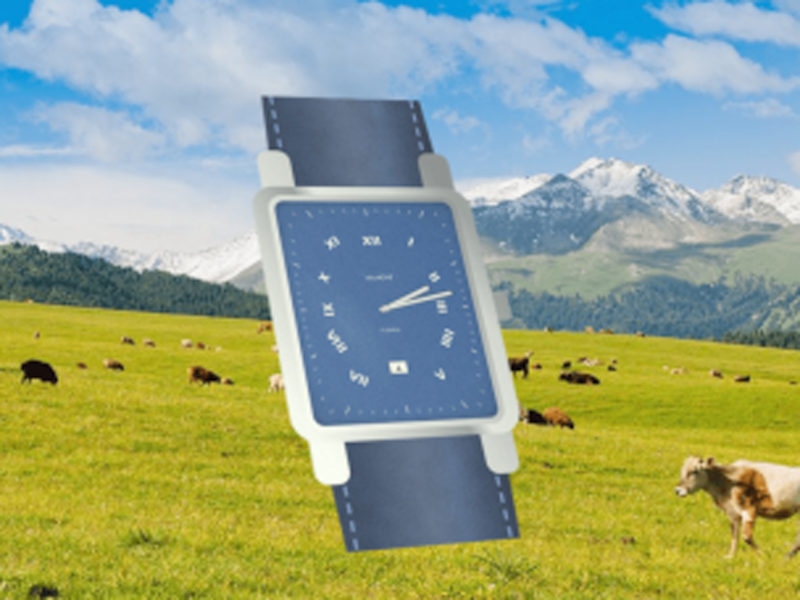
2:13
